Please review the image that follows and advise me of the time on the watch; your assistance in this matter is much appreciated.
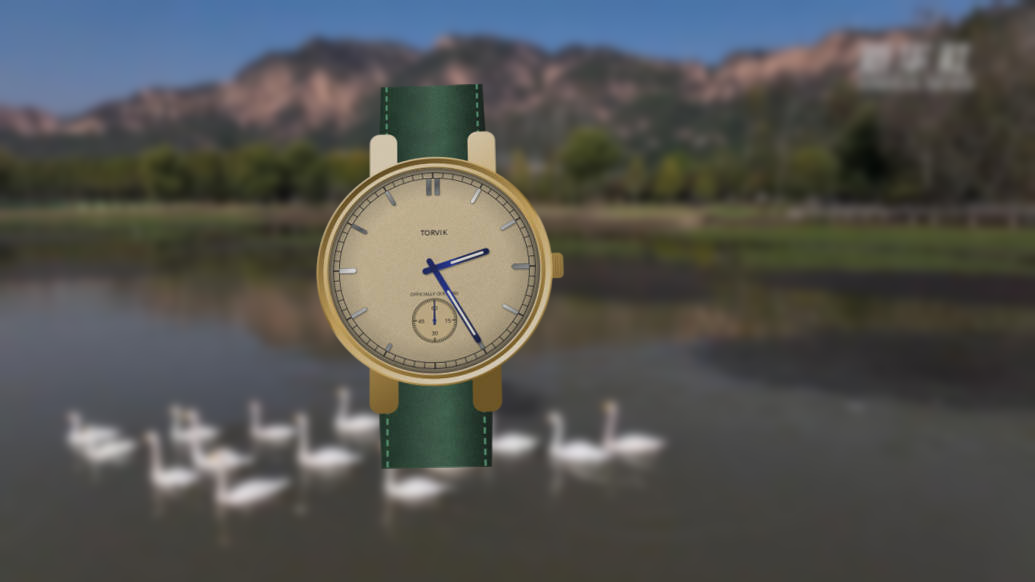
2:25
